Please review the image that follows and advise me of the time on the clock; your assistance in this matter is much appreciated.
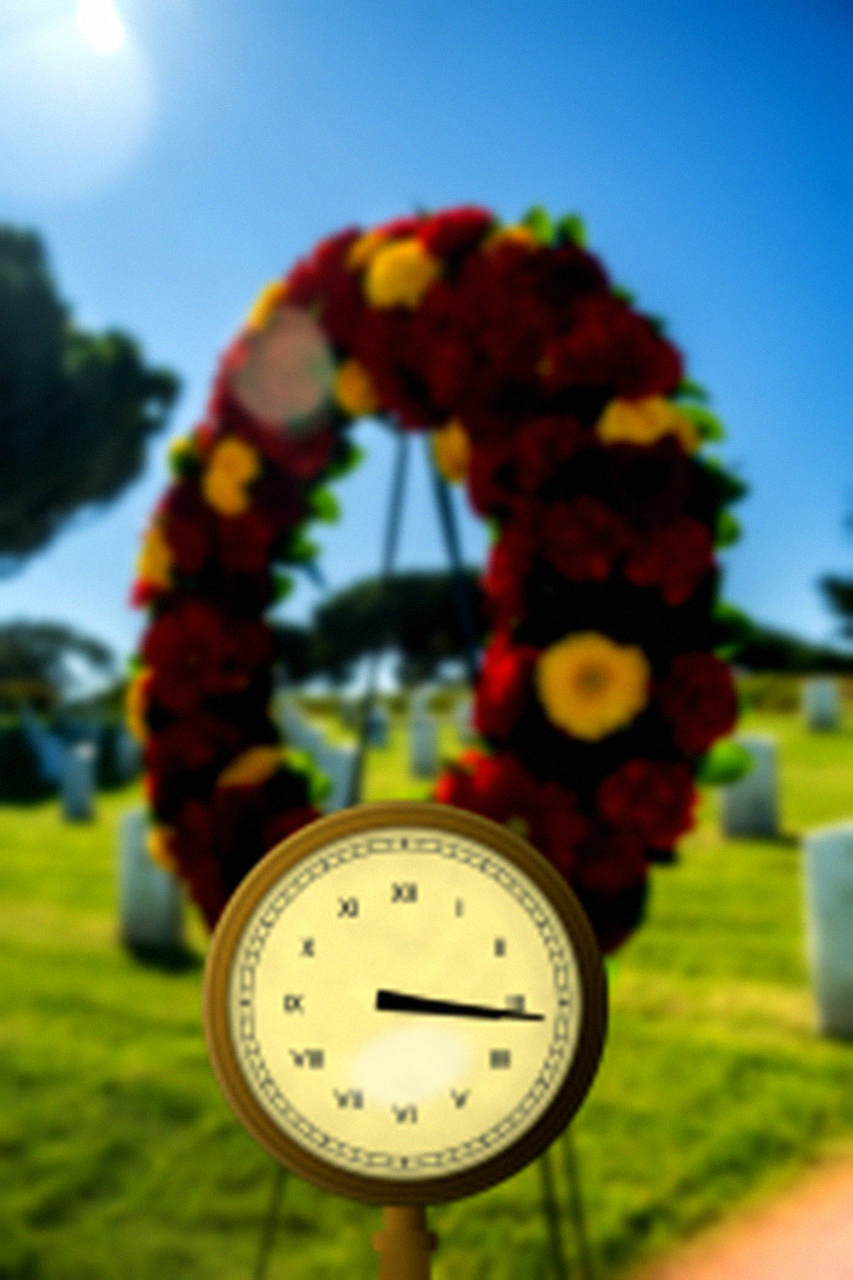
3:16
